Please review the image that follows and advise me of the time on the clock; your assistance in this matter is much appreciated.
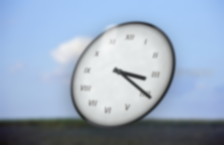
3:20
